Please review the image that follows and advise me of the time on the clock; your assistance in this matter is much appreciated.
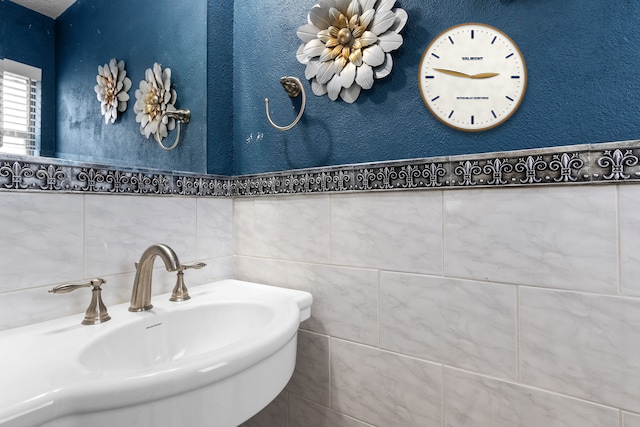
2:47
